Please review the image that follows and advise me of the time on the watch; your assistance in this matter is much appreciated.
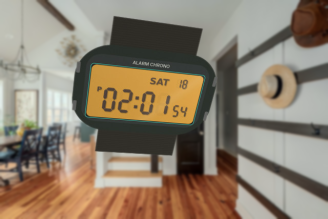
2:01:54
